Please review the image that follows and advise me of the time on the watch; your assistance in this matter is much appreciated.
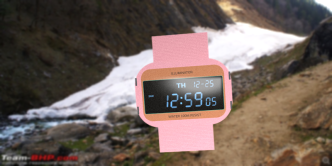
12:59:05
